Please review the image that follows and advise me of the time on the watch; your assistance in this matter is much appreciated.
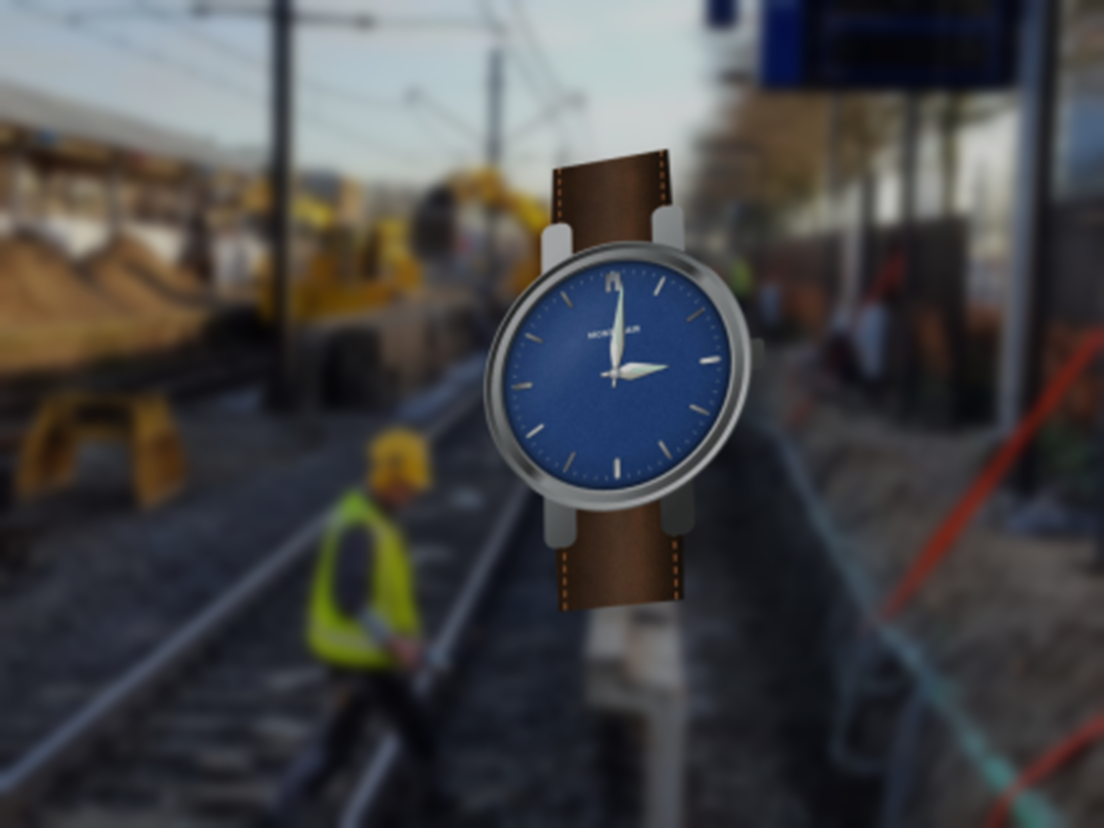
3:01
